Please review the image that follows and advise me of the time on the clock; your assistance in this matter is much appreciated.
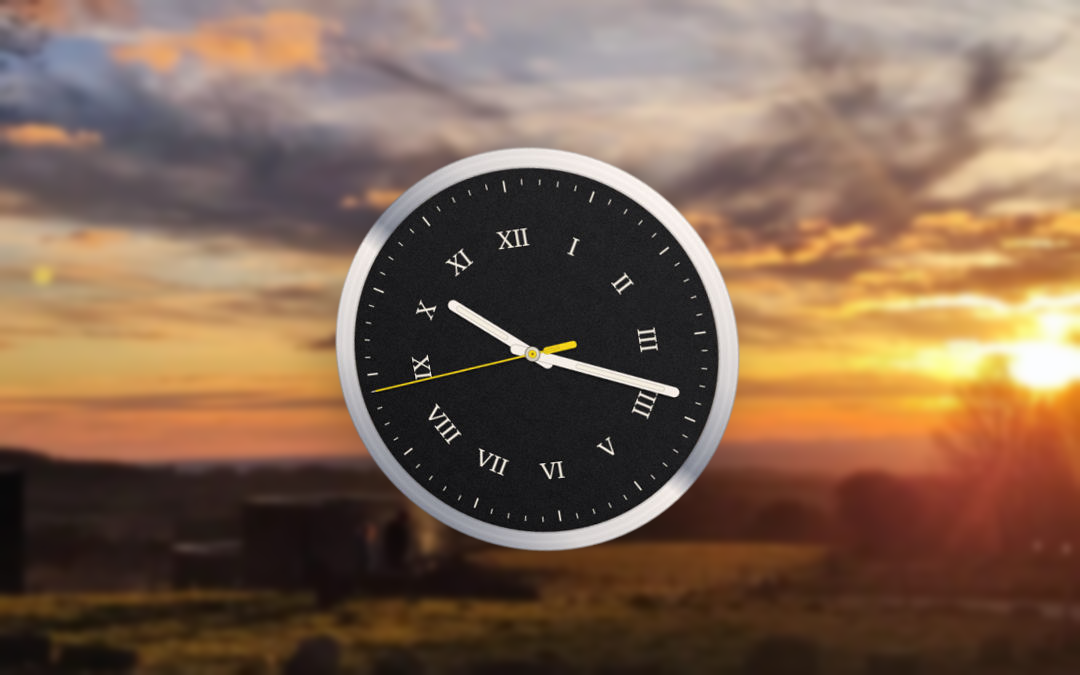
10:18:44
